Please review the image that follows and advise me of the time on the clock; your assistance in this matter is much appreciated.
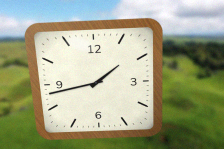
1:43
